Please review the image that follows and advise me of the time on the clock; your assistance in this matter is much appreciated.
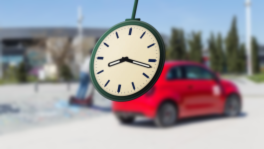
8:17
